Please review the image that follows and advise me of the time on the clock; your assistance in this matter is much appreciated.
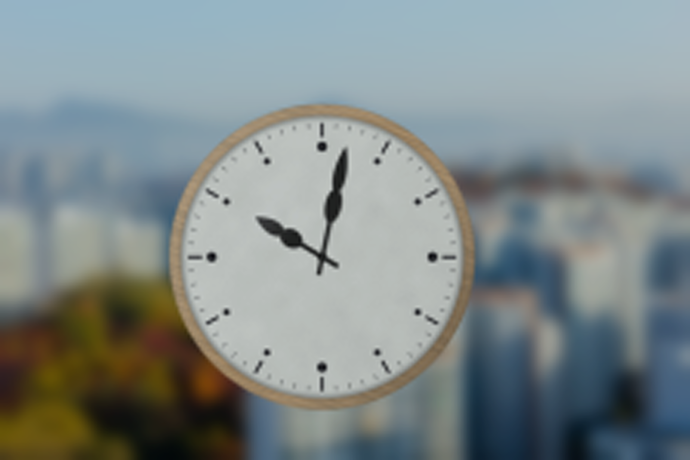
10:02
